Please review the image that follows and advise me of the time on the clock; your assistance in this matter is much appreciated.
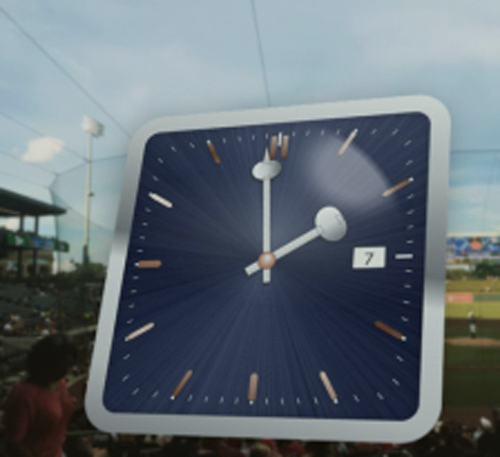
1:59
